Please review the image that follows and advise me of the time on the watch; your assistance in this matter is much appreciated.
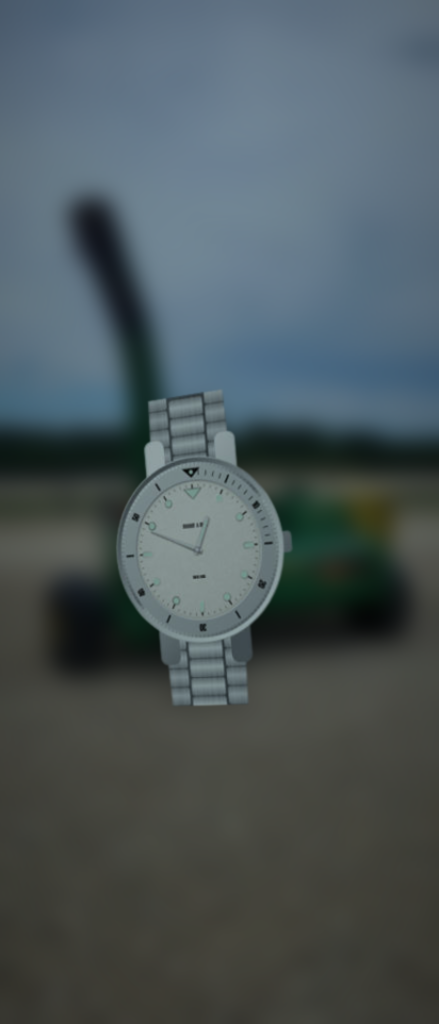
12:49
